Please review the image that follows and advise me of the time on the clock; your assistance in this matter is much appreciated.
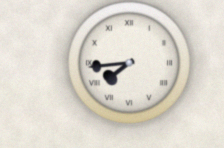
7:44
